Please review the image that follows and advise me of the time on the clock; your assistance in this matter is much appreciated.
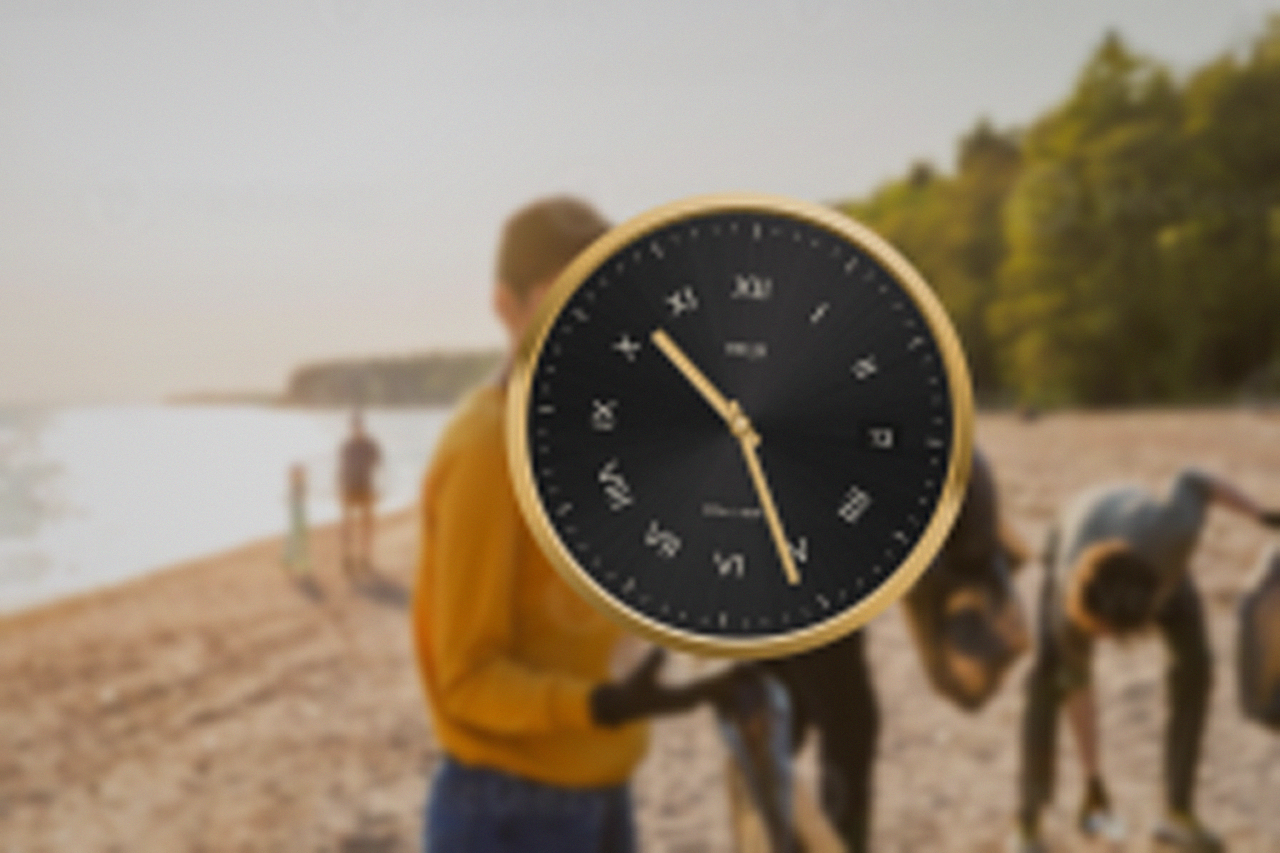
10:26
